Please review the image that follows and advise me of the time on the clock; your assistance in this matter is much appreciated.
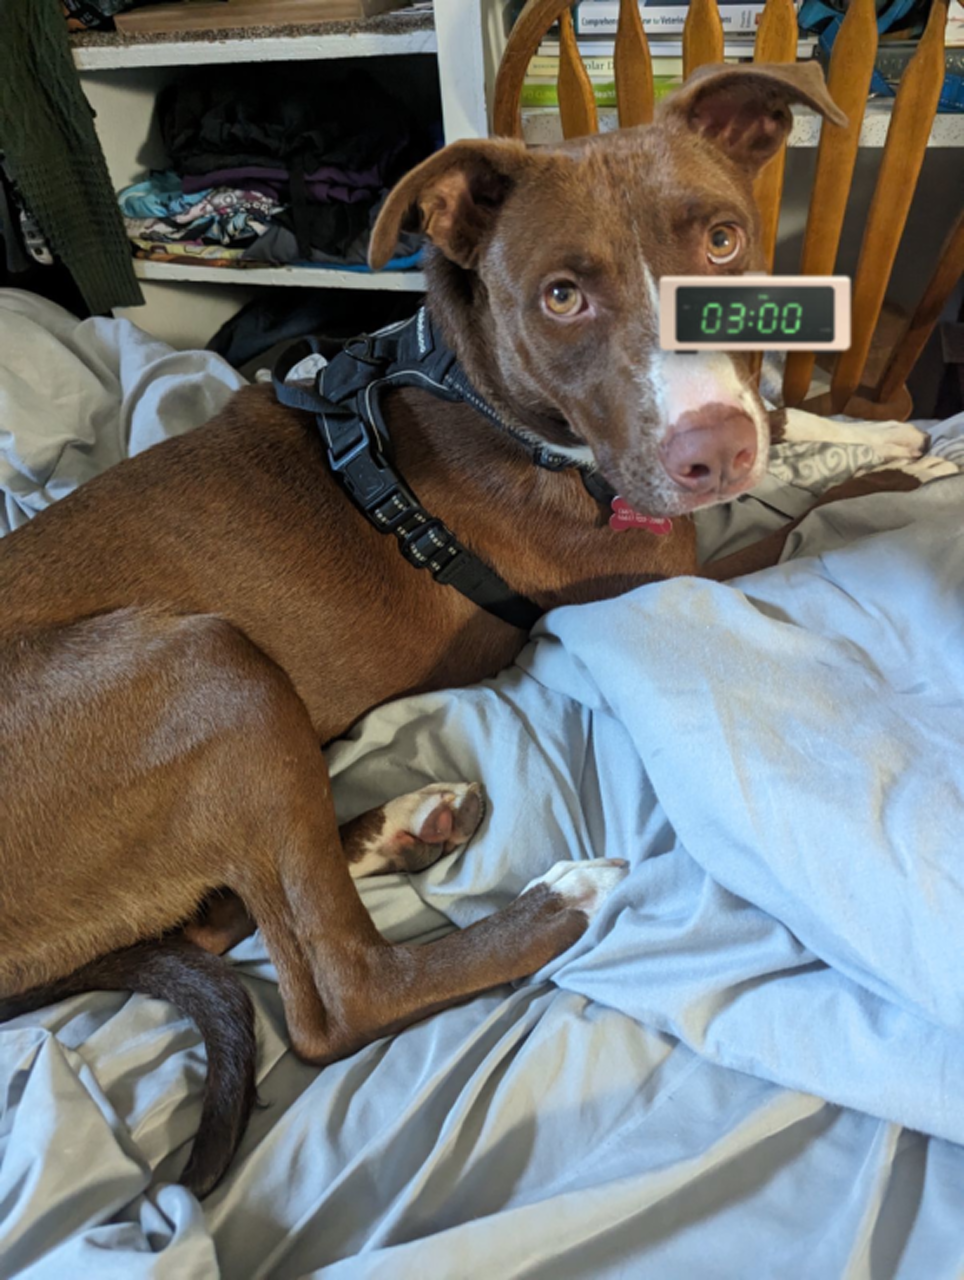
3:00
